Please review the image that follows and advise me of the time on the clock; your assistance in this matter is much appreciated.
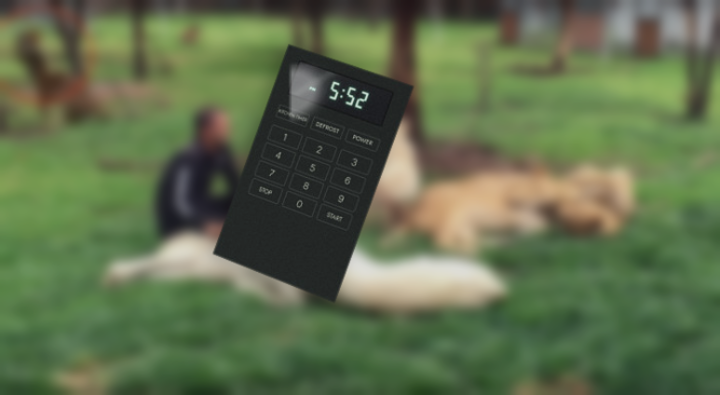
5:52
